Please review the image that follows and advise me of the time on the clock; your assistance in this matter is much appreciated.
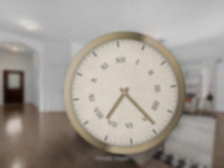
7:24
